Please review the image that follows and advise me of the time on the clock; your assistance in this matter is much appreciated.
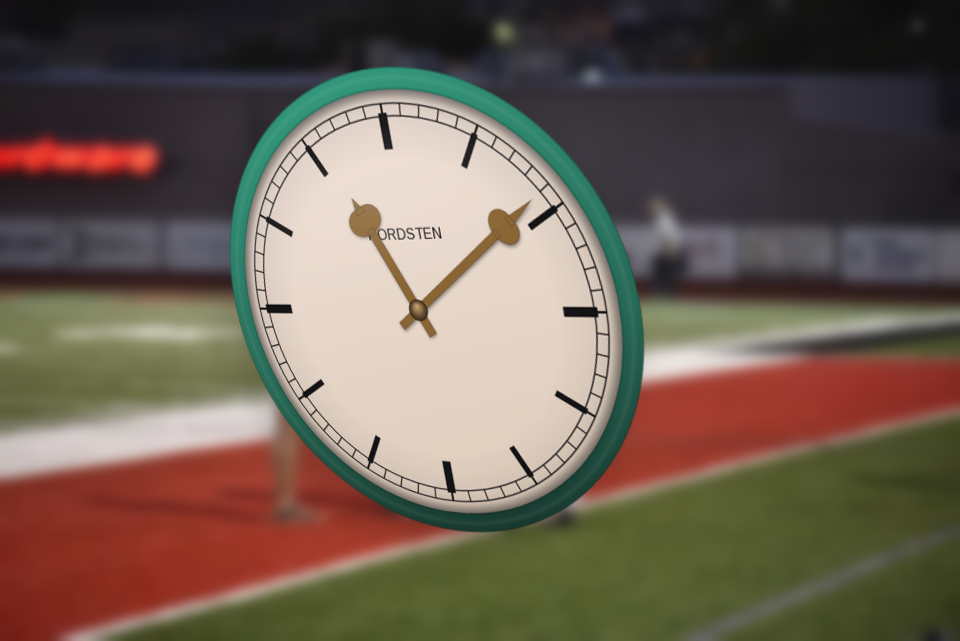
11:09
